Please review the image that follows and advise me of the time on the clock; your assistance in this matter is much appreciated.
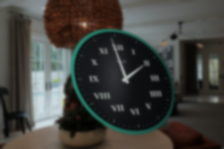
1:59
